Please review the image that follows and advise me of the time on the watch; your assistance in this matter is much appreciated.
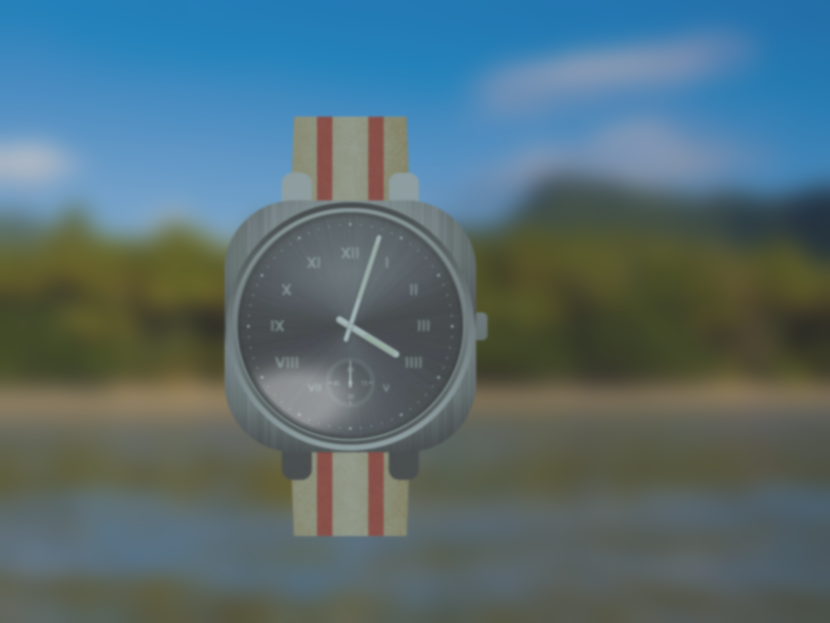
4:03
